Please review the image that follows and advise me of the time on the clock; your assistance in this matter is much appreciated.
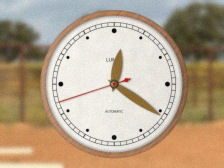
12:20:42
